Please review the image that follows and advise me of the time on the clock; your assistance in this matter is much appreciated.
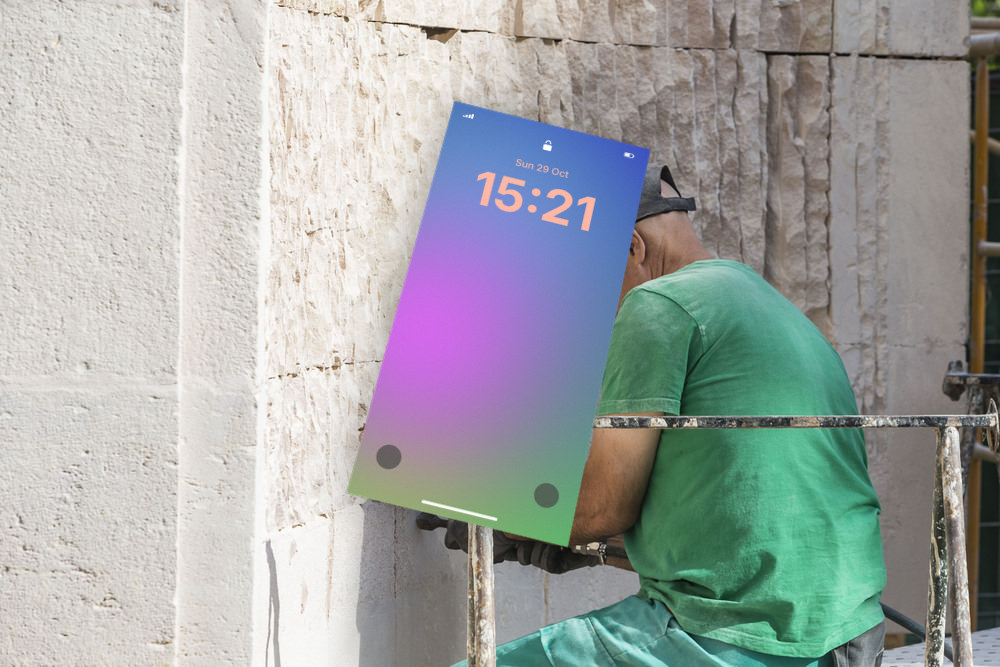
15:21
